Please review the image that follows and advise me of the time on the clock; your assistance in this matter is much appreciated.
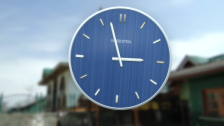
2:57
